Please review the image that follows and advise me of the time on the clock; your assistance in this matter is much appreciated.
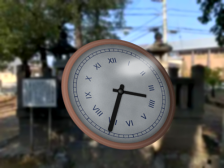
3:35
